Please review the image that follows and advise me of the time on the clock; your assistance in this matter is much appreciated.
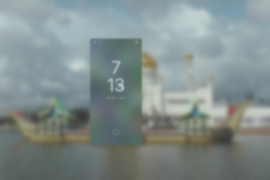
7:13
